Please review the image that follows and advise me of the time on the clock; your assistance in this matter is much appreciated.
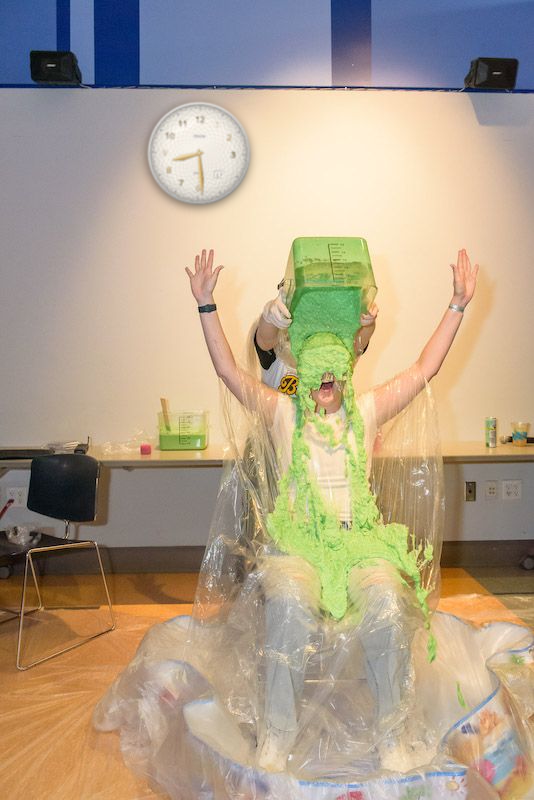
8:29
